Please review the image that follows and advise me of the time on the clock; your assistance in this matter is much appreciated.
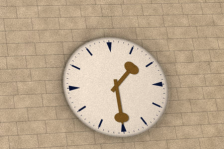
1:30
